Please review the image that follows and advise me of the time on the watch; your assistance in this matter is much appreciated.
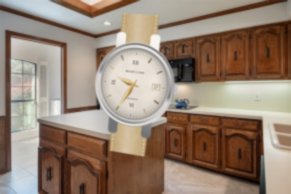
9:35
